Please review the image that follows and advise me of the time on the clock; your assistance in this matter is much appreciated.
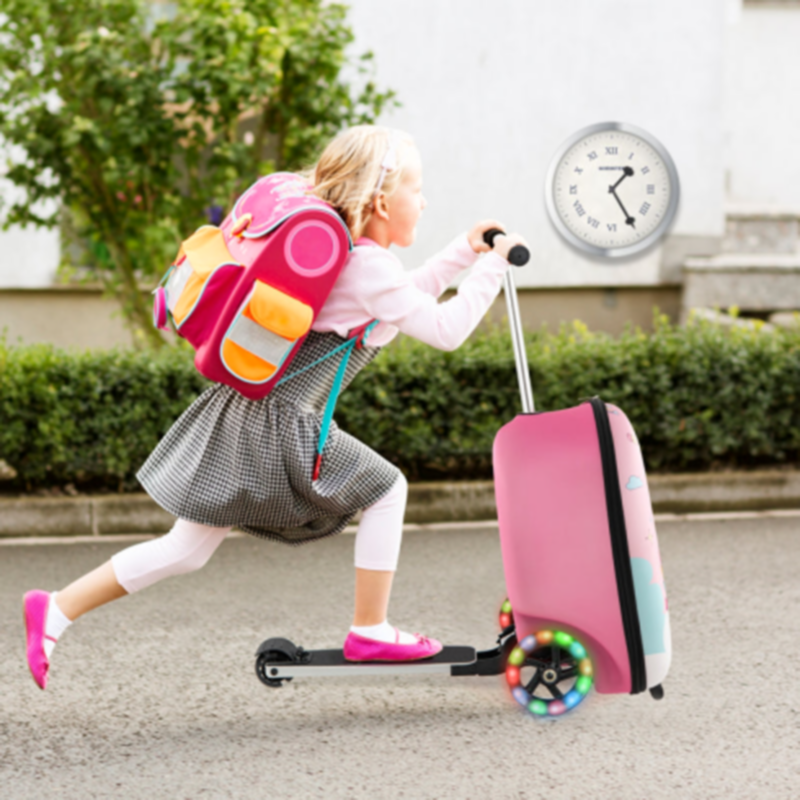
1:25
